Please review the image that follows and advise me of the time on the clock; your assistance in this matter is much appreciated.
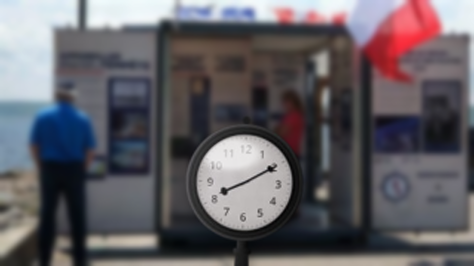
8:10
